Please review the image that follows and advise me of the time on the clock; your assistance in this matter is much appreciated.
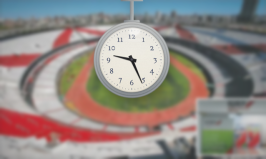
9:26
